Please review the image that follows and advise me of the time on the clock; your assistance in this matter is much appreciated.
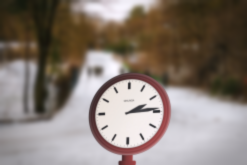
2:14
